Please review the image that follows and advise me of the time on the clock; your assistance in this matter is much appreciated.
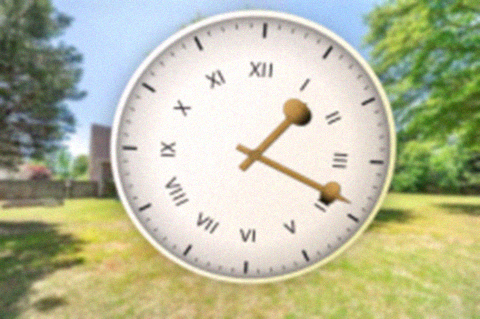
1:19
